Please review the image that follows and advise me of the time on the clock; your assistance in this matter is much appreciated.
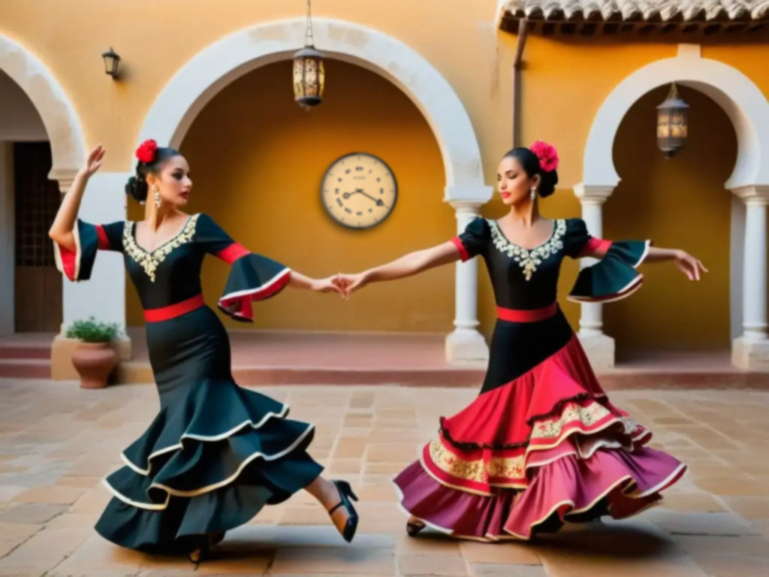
8:20
